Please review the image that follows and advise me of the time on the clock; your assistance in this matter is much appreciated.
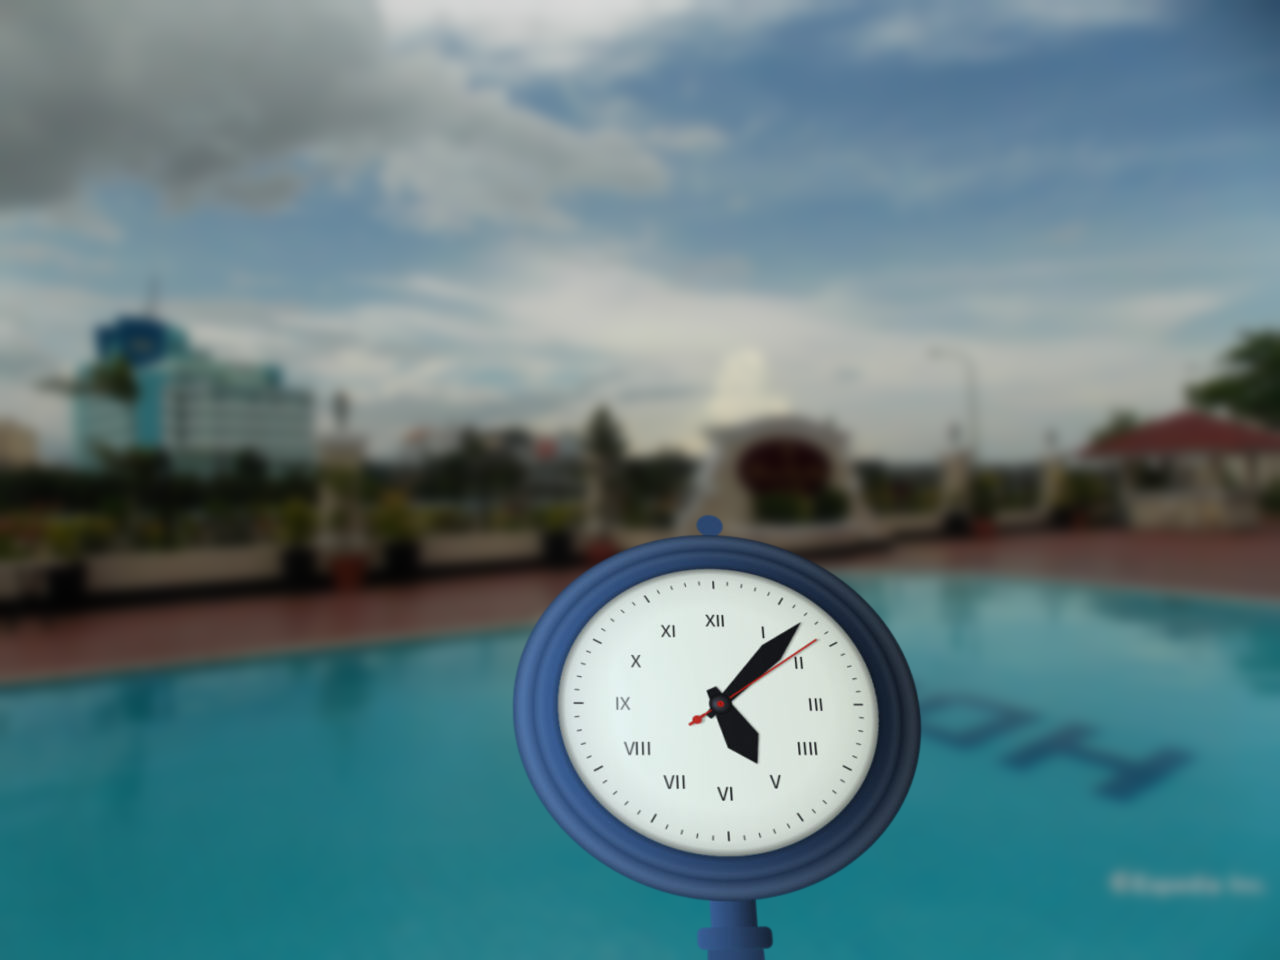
5:07:09
